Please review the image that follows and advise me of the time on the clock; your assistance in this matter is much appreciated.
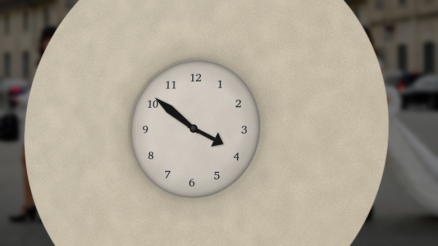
3:51
